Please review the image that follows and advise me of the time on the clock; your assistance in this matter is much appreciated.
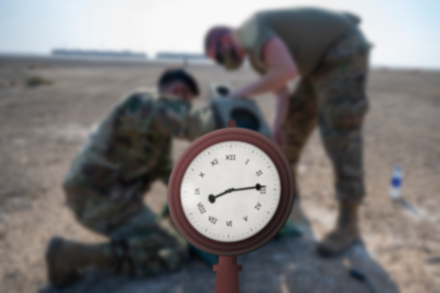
8:14
